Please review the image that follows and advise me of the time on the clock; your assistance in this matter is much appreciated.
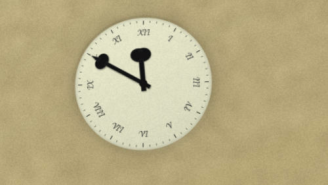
11:50
